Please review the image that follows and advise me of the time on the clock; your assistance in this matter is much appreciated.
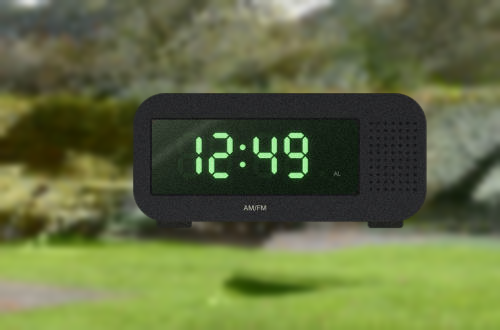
12:49
